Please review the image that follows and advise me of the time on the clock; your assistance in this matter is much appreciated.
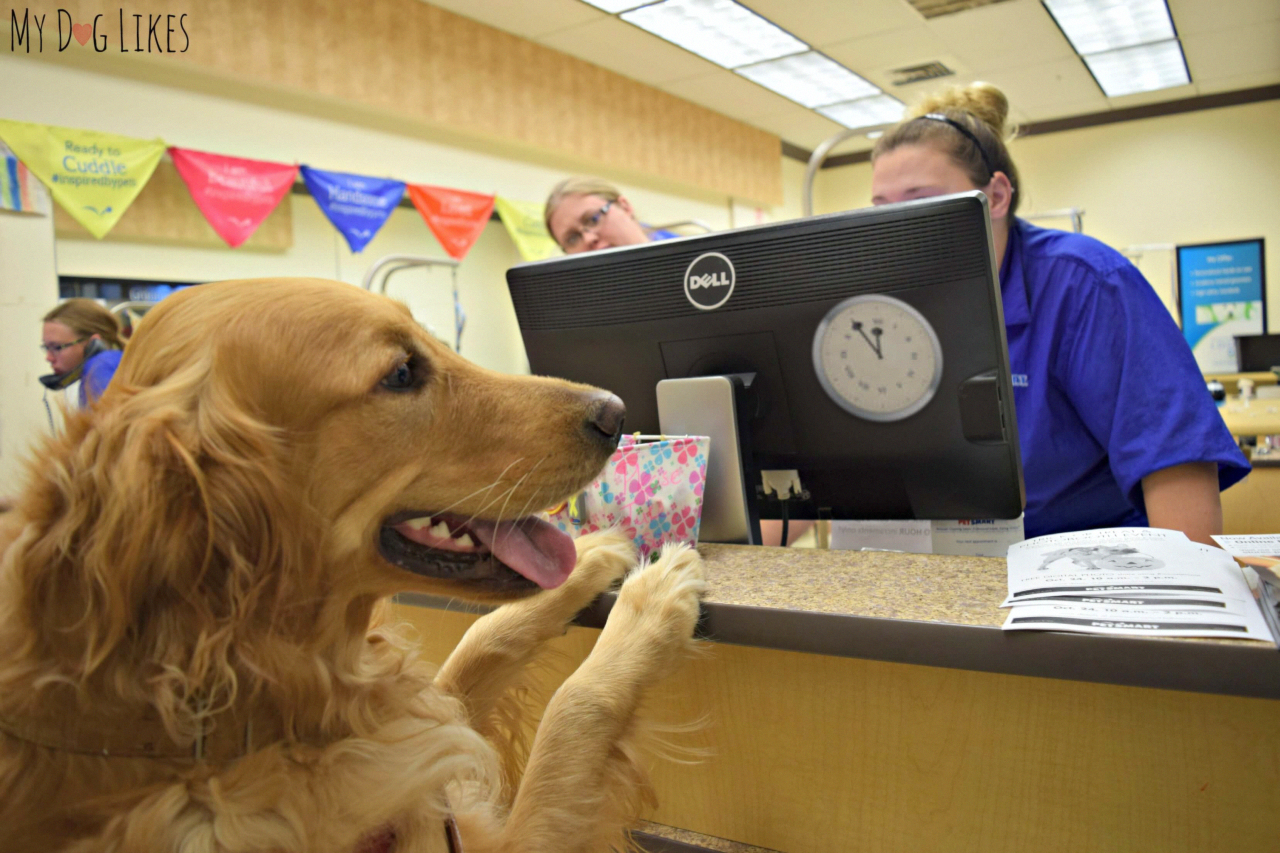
11:54
